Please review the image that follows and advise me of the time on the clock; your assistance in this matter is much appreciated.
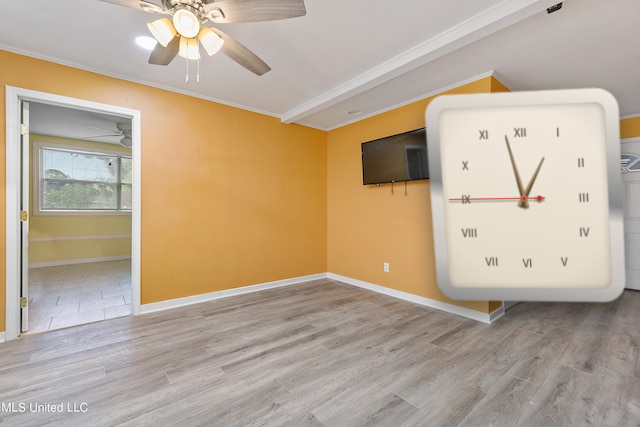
12:57:45
